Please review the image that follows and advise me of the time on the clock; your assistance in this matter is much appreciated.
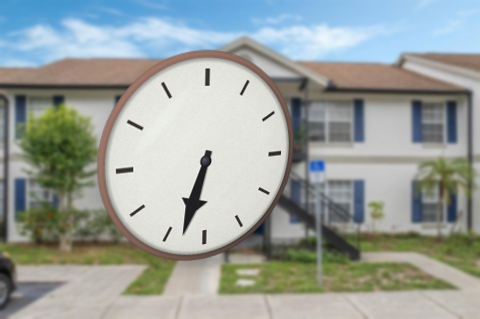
6:33
